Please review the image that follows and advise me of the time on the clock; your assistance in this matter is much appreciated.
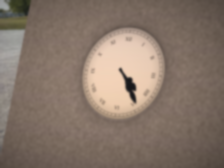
4:24
